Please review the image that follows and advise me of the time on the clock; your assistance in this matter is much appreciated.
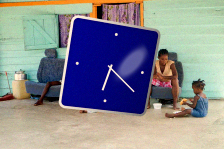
6:21
